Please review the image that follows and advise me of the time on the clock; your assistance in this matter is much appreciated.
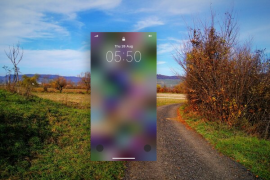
5:50
